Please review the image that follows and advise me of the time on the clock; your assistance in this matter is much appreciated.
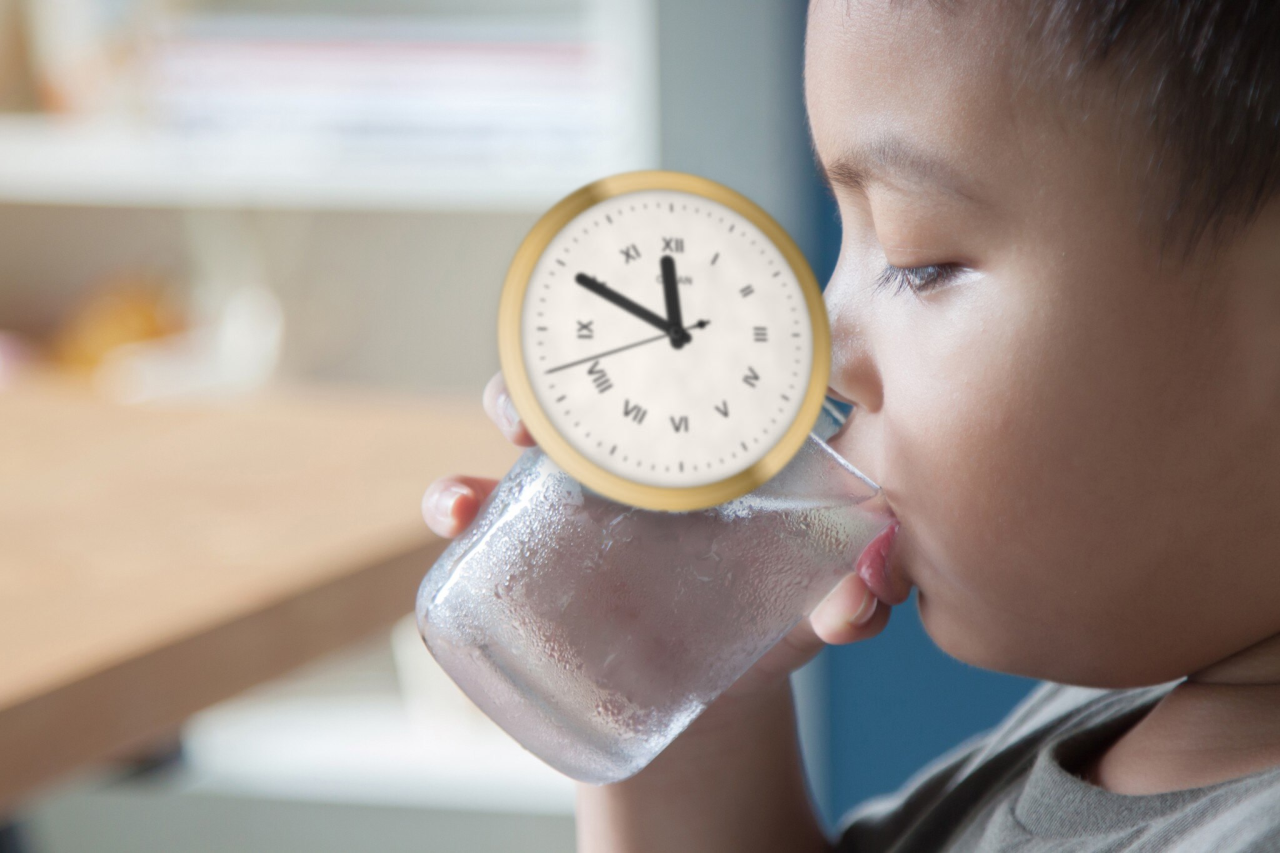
11:49:42
